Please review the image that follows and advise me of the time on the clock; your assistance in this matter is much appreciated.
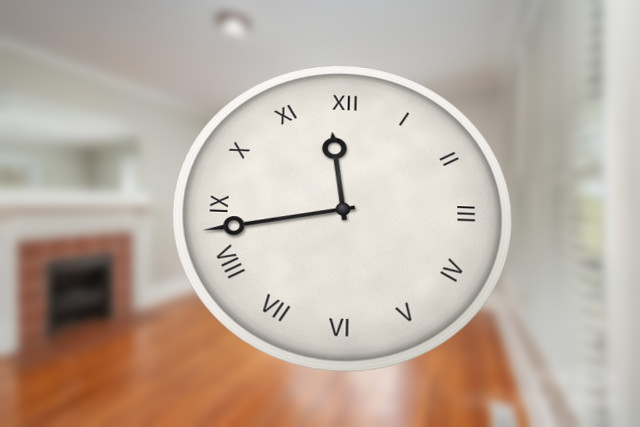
11:43
